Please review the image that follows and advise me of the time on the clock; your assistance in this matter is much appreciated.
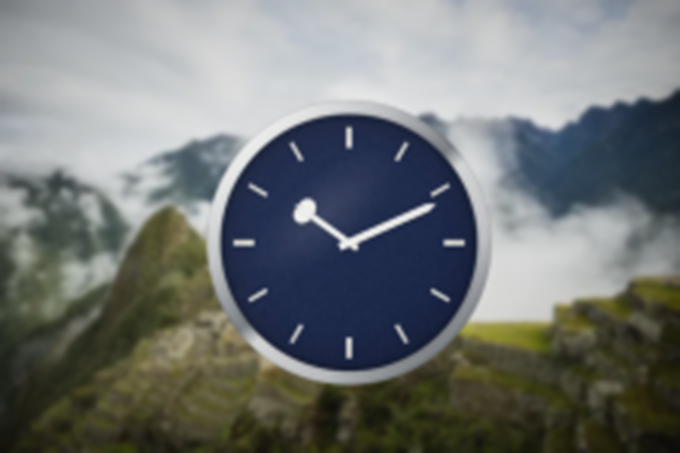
10:11
